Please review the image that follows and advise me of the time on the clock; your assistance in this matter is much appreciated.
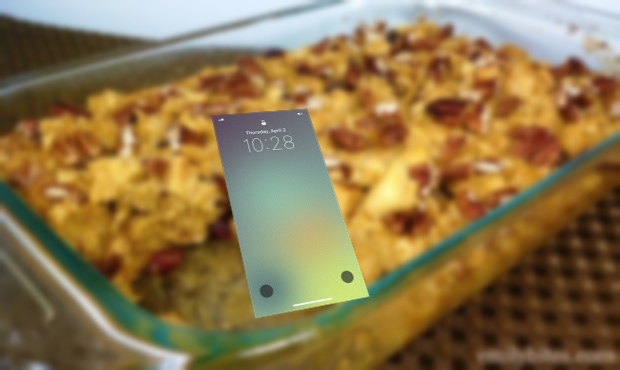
10:28
